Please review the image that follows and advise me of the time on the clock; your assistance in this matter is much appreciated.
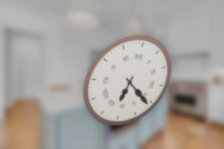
6:21
